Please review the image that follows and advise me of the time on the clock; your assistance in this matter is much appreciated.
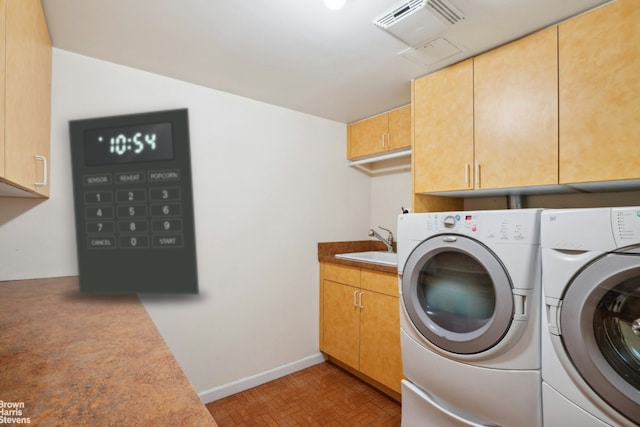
10:54
